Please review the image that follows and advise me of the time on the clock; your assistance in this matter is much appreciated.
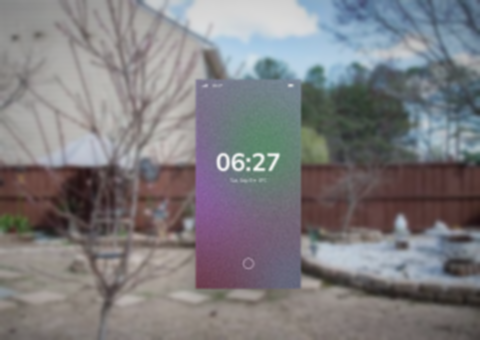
6:27
